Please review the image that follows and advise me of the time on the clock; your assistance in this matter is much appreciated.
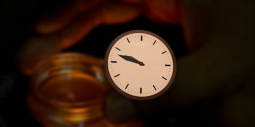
9:48
